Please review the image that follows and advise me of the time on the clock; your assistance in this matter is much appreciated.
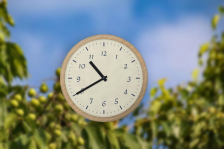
10:40
